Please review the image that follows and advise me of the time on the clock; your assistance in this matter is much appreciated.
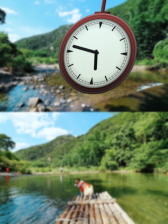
5:47
